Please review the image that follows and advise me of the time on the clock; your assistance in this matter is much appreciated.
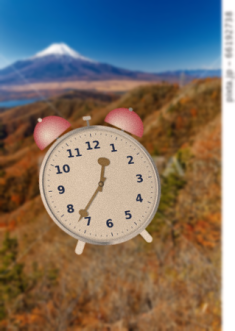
12:37
